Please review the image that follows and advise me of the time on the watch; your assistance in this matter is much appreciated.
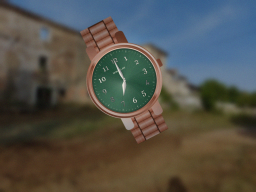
7:00
